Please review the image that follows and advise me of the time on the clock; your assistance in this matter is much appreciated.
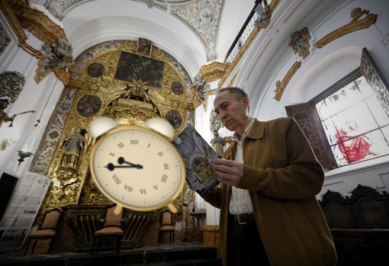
9:45
